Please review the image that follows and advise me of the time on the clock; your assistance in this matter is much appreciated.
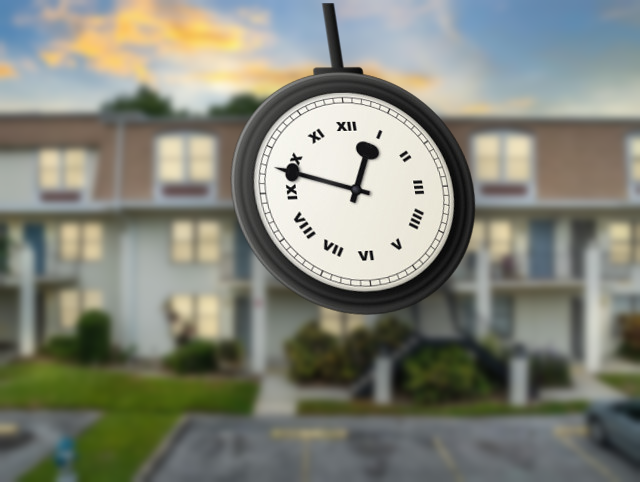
12:48
